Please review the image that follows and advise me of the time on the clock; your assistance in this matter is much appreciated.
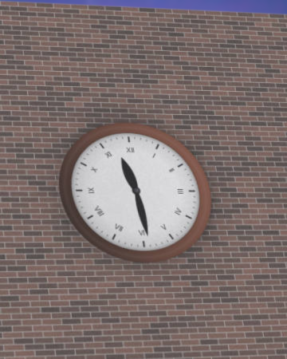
11:29
